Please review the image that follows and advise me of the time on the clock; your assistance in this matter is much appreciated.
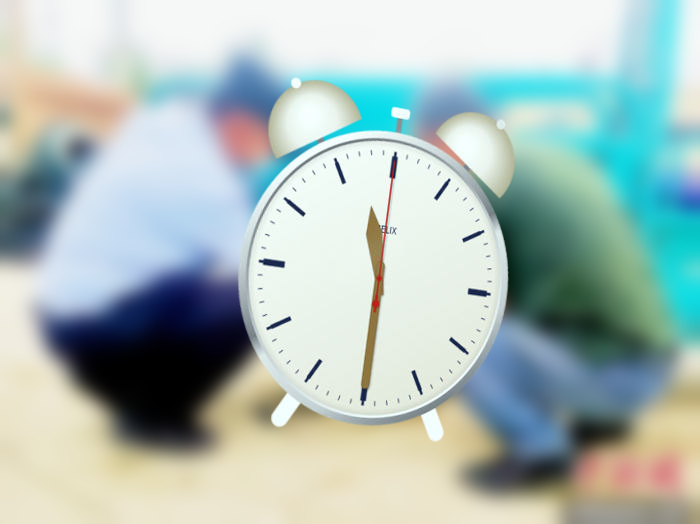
11:30:00
